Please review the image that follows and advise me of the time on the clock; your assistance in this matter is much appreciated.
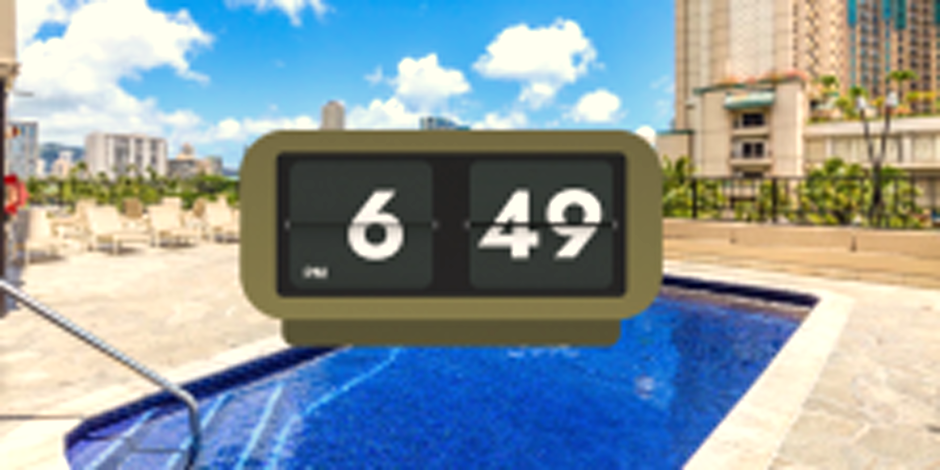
6:49
